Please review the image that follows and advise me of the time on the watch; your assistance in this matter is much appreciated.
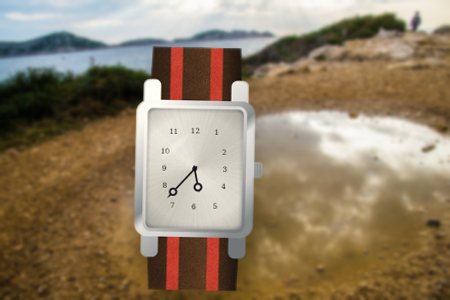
5:37
